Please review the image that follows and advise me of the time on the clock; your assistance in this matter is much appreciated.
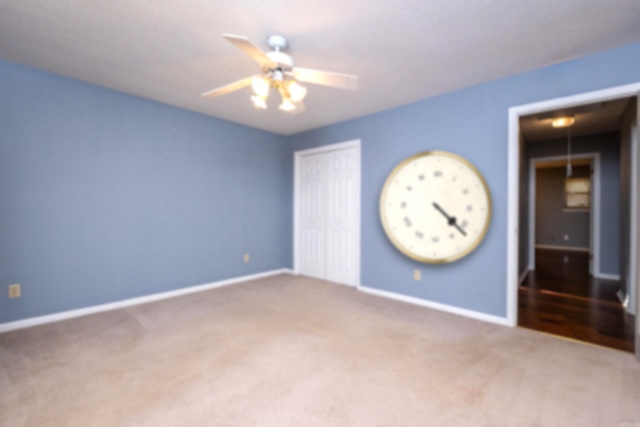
4:22
